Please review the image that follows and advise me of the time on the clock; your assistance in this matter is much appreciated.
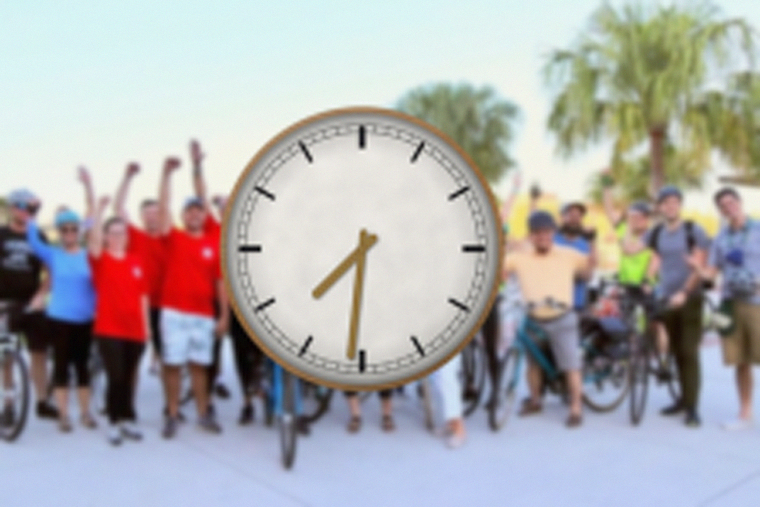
7:31
